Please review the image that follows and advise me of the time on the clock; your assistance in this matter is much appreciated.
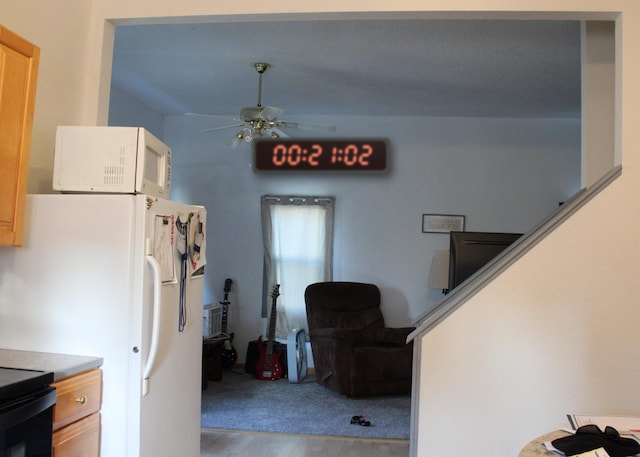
0:21:02
